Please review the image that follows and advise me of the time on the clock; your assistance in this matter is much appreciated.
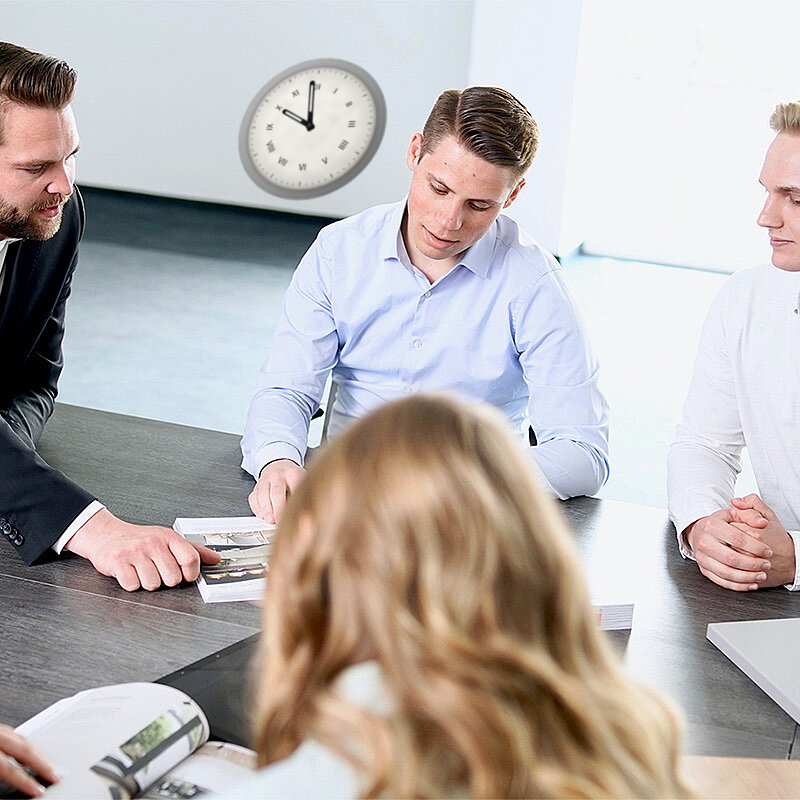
9:59
